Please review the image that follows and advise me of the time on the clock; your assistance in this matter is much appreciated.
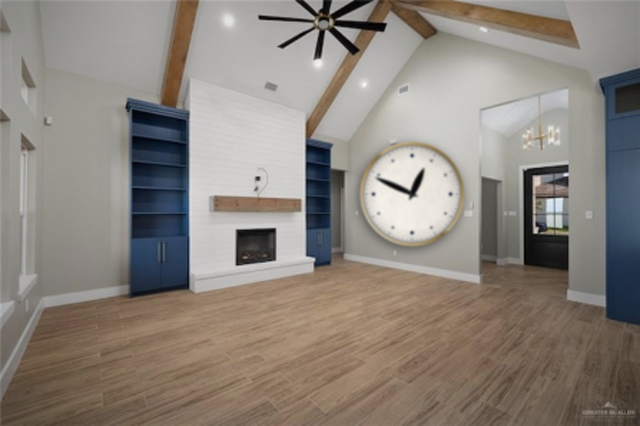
12:49
